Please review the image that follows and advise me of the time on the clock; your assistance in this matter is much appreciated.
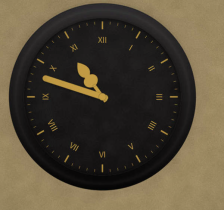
10:48
